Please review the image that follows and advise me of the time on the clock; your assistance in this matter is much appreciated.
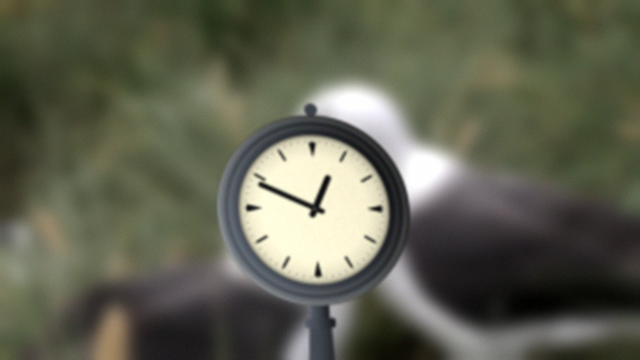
12:49
